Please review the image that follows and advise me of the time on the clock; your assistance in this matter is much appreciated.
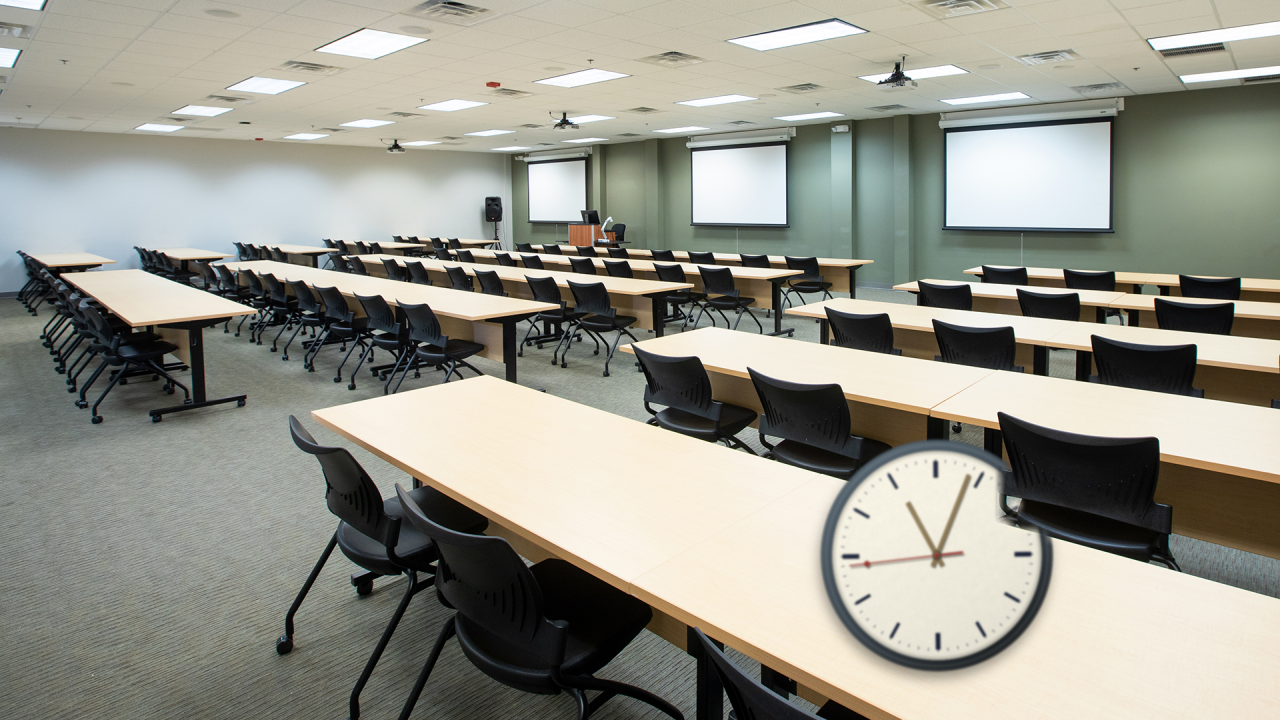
11:03:44
